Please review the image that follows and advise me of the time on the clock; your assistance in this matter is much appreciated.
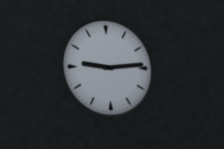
9:14
